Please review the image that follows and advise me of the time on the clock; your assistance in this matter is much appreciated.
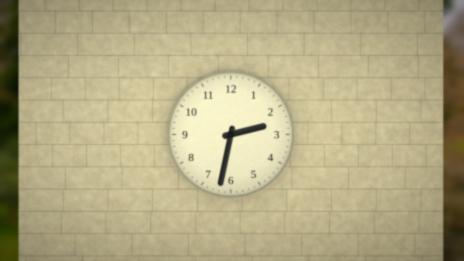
2:32
